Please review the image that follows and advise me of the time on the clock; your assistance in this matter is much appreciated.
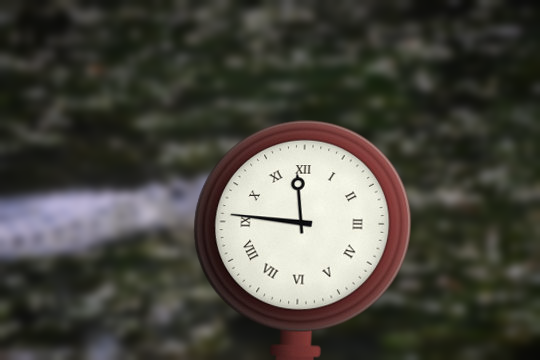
11:46
